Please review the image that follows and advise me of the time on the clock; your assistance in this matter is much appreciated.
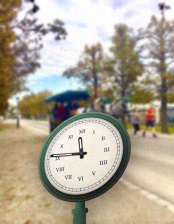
11:46
